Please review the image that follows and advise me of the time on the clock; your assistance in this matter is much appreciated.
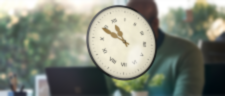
11:54
